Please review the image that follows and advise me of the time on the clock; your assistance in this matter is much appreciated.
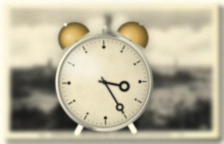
3:25
